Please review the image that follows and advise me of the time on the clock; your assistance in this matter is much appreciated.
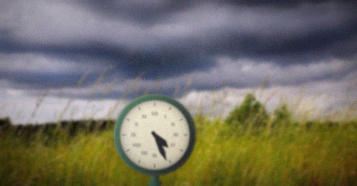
4:26
